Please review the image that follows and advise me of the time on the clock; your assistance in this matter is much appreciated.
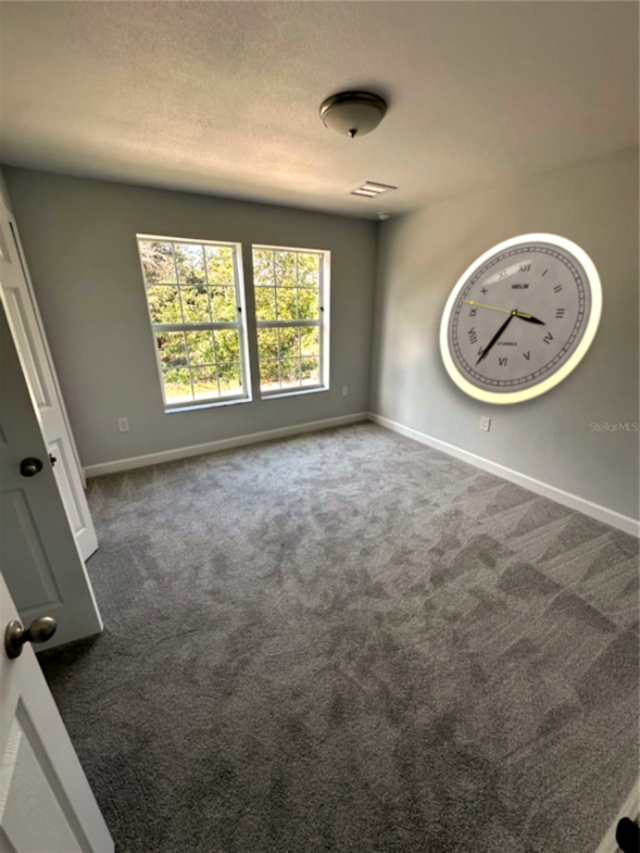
3:34:47
